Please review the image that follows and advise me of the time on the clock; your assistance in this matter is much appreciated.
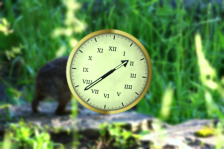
1:38
